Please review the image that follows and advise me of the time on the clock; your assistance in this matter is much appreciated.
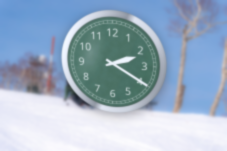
2:20
